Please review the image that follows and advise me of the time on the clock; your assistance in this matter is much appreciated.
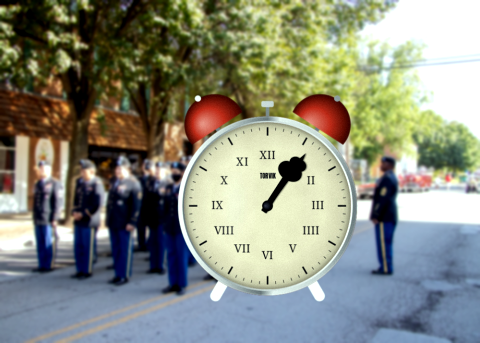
1:06
